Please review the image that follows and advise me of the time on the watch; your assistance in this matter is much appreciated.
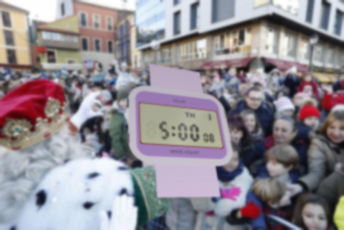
5:00
